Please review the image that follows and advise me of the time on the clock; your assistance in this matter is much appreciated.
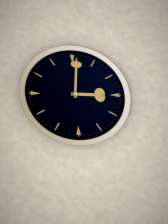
3:01
